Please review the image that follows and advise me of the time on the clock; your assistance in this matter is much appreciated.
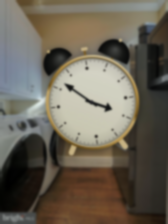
3:52
